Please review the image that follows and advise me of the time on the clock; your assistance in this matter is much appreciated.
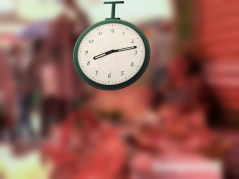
8:13
